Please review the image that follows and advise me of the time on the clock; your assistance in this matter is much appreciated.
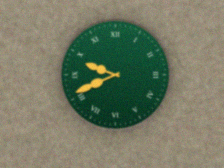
9:41
